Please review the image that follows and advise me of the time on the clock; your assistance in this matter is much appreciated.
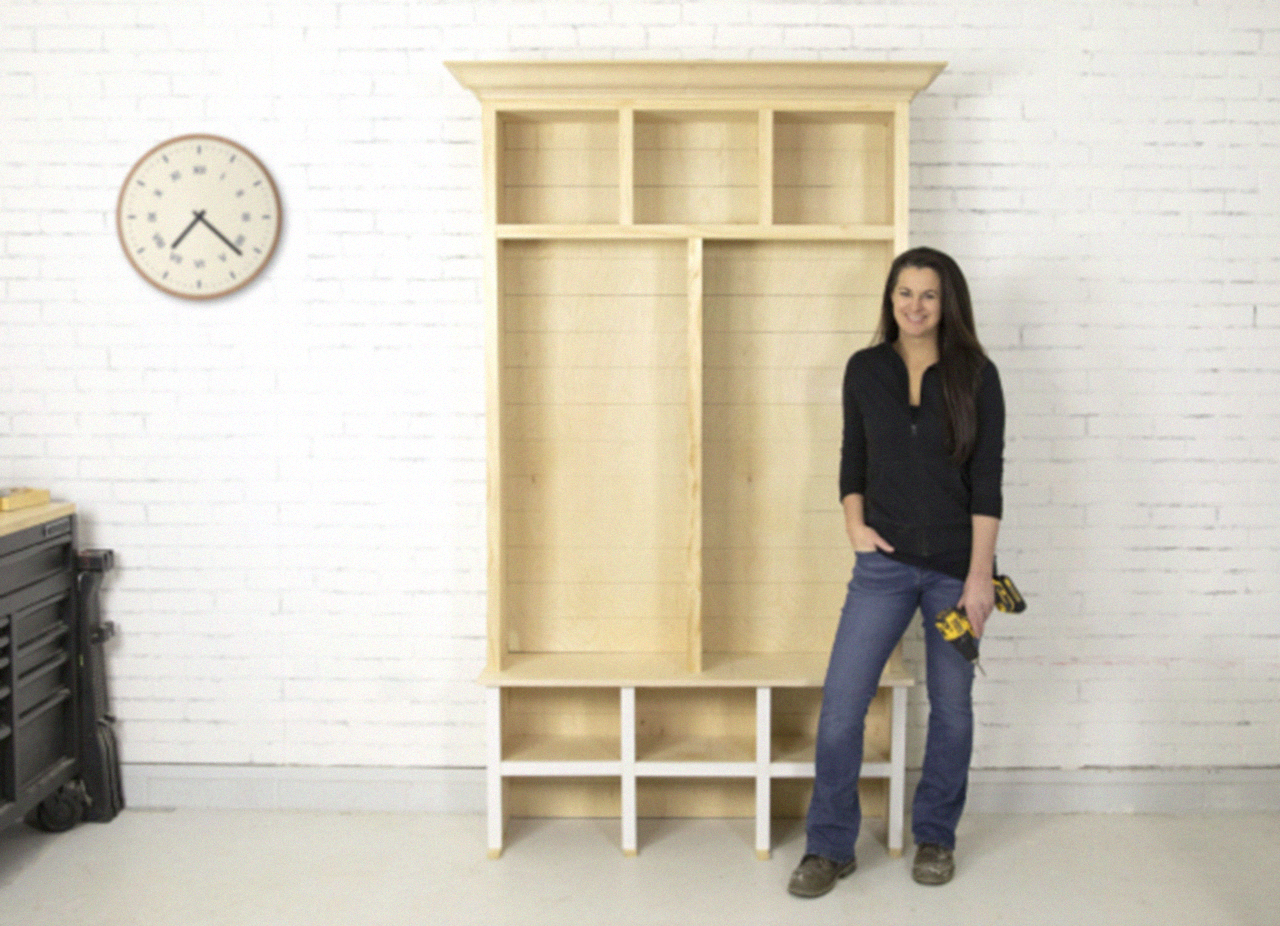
7:22
